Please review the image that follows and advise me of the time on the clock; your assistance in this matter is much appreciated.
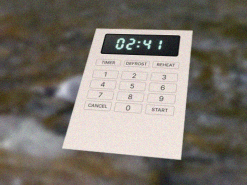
2:41
